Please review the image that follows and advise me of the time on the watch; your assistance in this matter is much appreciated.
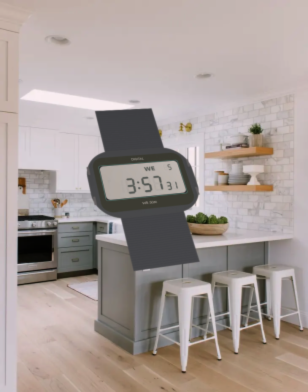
3:57:31
